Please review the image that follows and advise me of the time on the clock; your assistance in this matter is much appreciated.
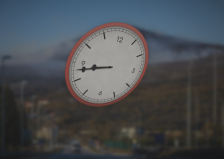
8:43
